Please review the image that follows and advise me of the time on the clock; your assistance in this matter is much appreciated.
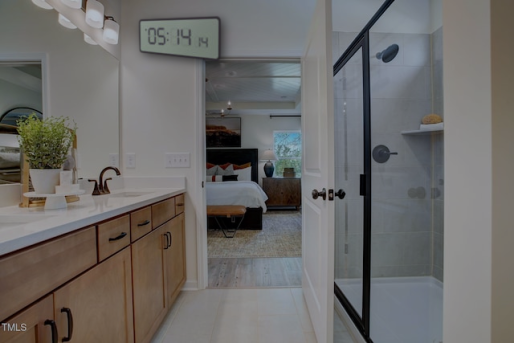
5:14:14
